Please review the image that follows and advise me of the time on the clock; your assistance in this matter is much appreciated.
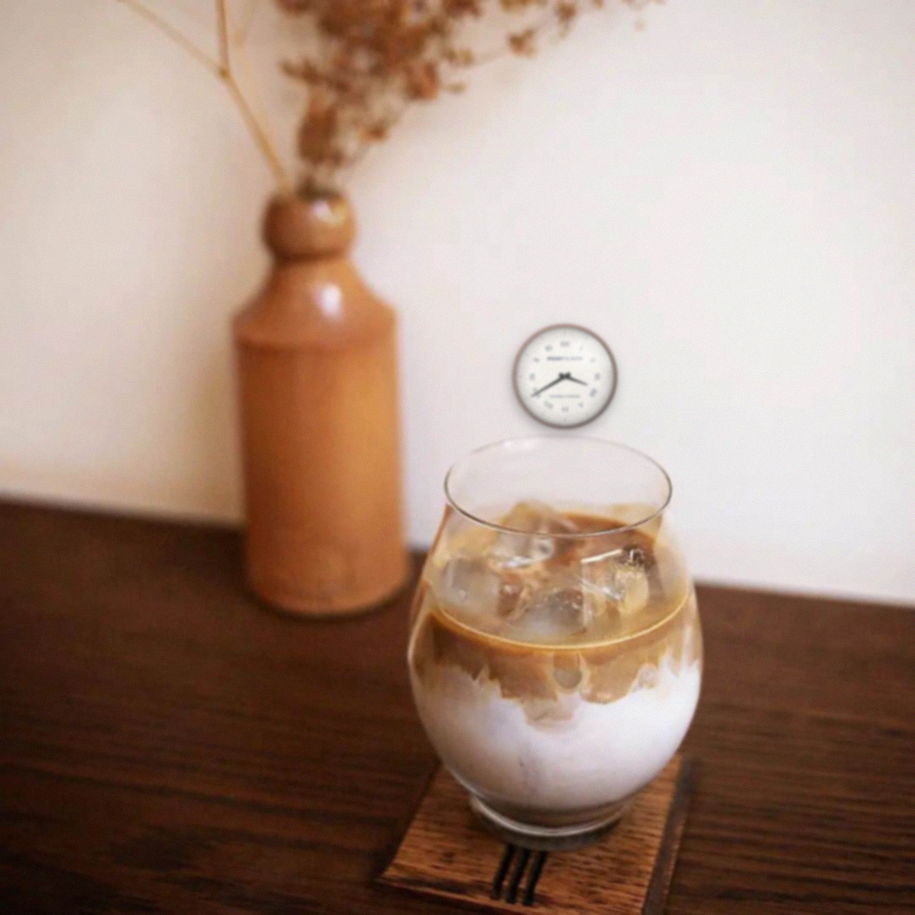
3:40
